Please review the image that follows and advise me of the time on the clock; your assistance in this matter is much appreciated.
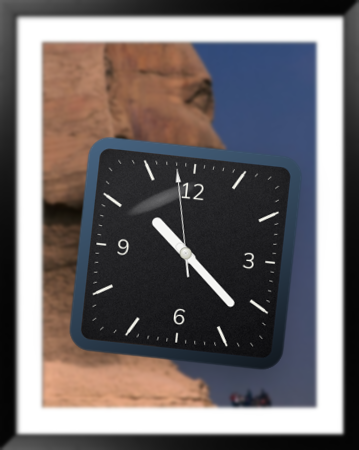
10:21:58
